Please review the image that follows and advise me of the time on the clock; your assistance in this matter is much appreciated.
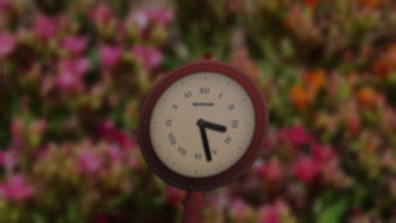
3:27
